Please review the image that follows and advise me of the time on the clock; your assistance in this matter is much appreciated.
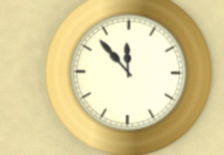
11:53
